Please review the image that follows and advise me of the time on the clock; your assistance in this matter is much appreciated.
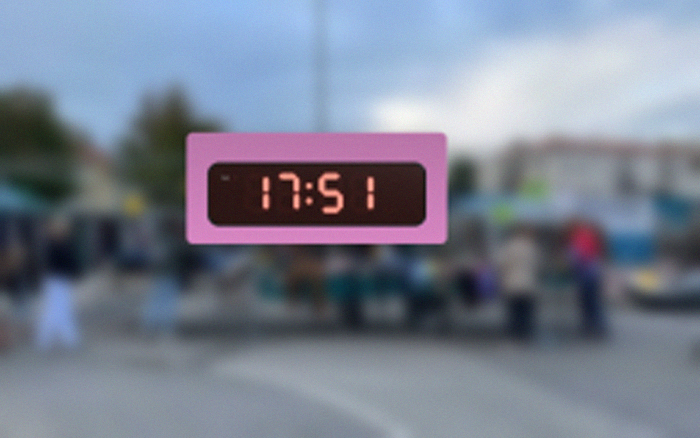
17:51
